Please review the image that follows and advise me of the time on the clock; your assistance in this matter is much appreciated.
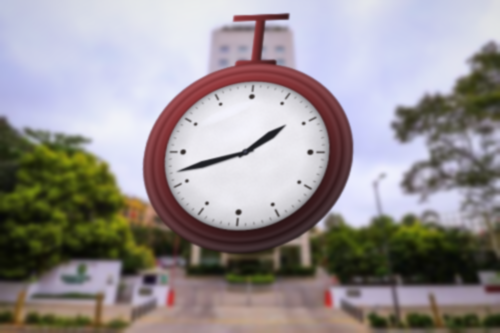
1:42
